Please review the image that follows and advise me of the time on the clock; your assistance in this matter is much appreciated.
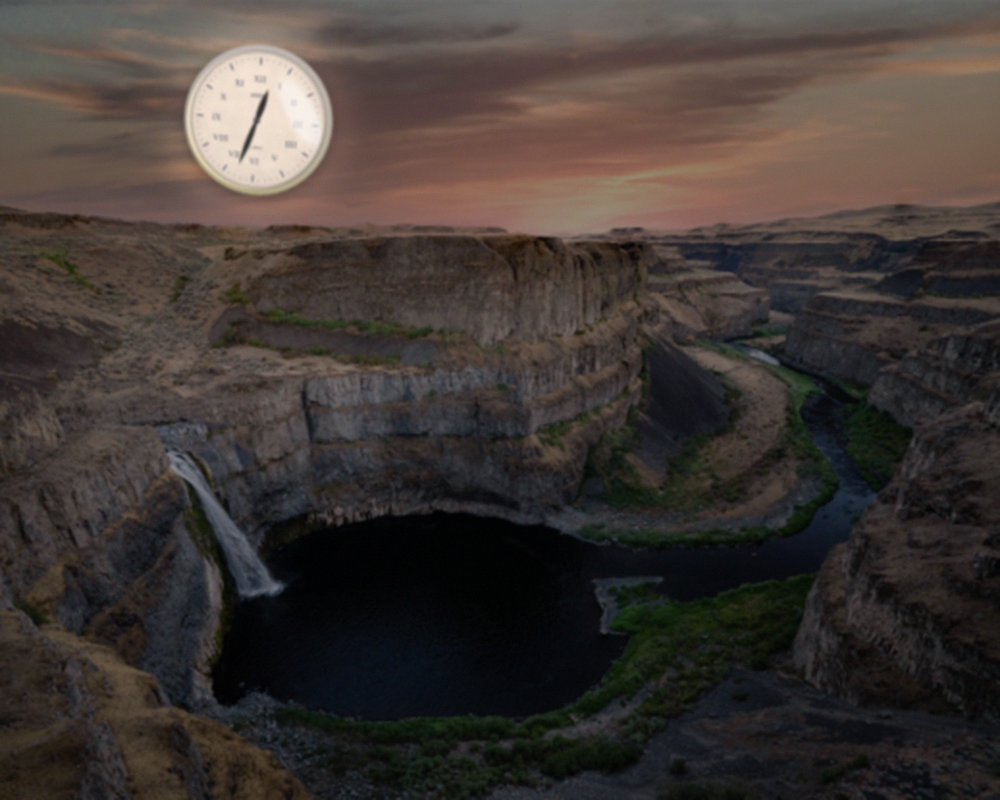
12:33
